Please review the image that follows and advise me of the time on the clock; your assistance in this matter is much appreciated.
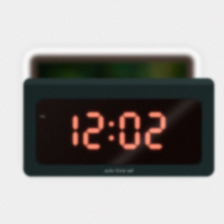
12:02
